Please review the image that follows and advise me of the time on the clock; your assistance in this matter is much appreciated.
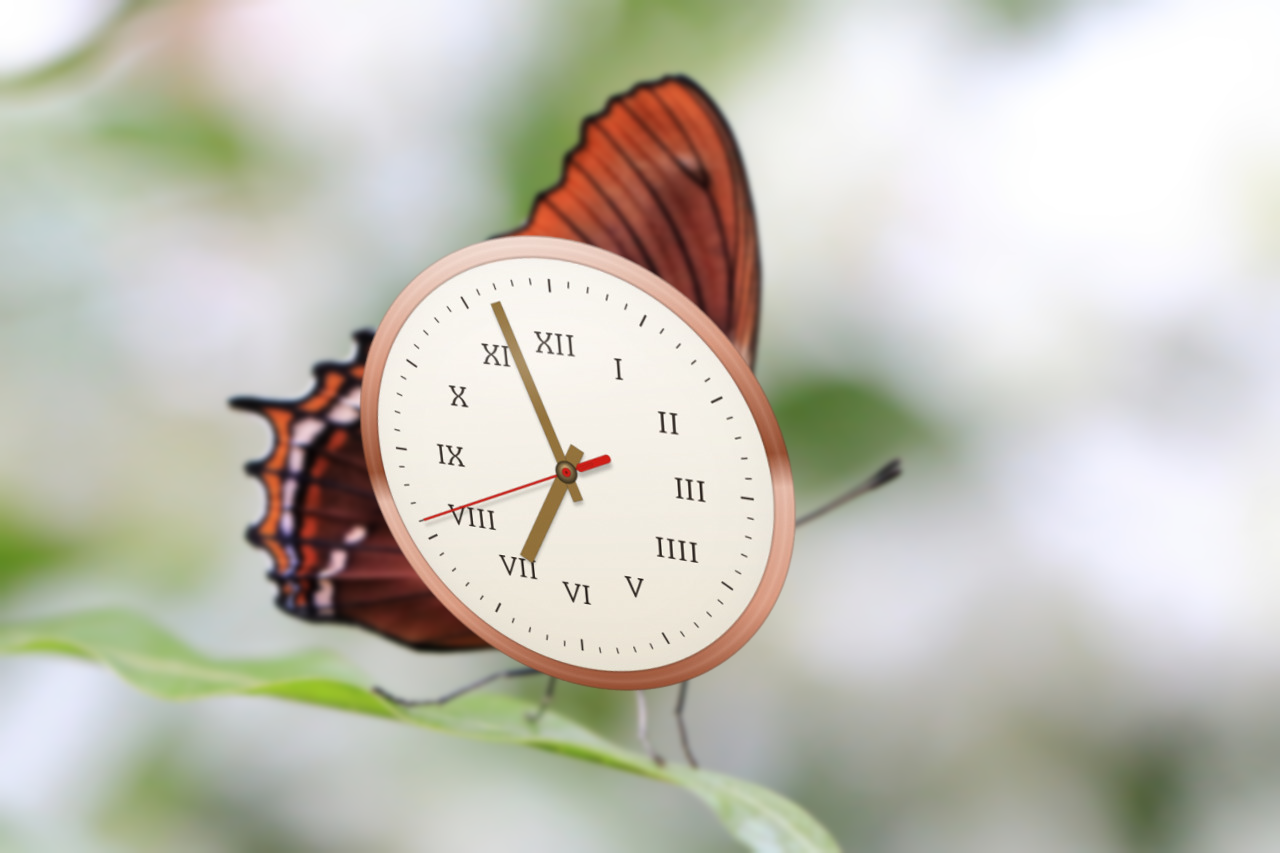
6:56:41
